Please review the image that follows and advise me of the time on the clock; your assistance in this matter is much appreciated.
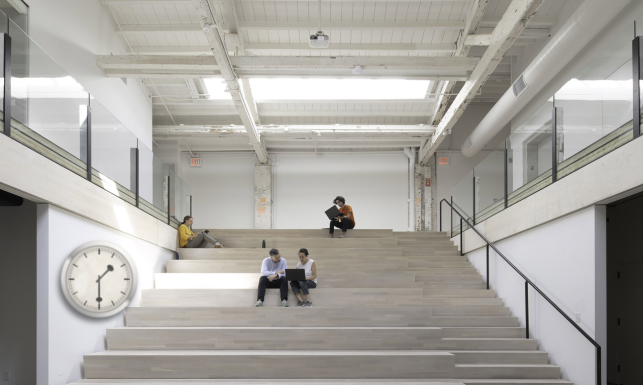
1:30
